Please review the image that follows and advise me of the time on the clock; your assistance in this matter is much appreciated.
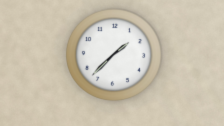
1:37
